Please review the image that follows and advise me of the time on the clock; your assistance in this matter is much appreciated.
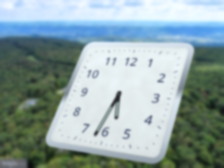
5:32
